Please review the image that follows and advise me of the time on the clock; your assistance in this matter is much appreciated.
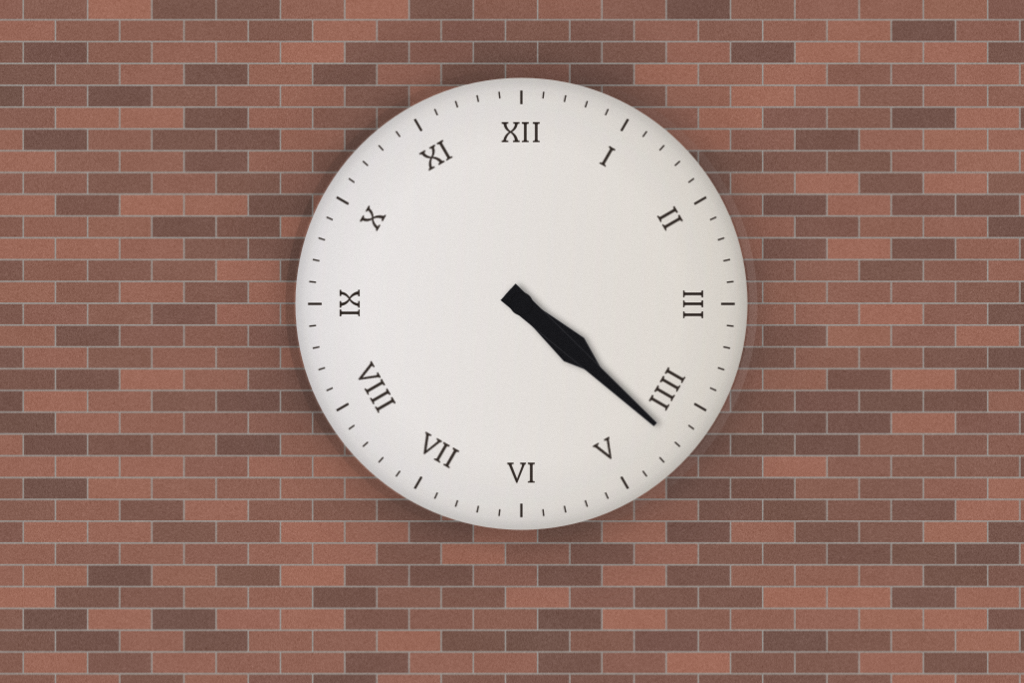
4:22
